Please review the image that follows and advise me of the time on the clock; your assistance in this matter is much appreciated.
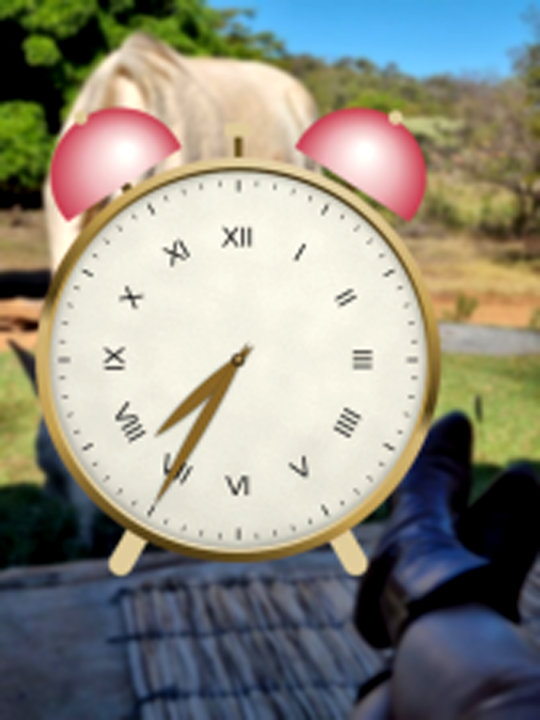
7:35
